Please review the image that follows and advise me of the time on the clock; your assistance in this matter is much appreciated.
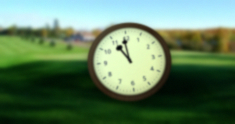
10:59
